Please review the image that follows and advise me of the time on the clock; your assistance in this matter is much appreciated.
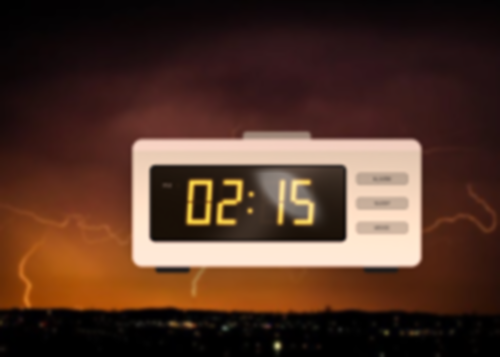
2:15
